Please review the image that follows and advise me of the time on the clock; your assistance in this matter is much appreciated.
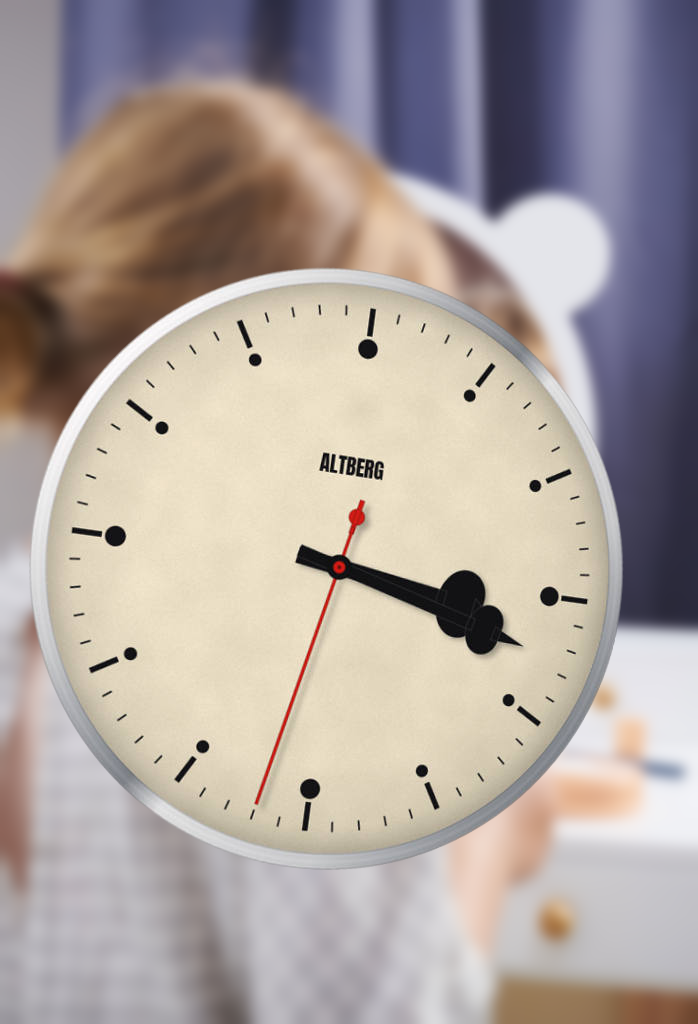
3:17:32
